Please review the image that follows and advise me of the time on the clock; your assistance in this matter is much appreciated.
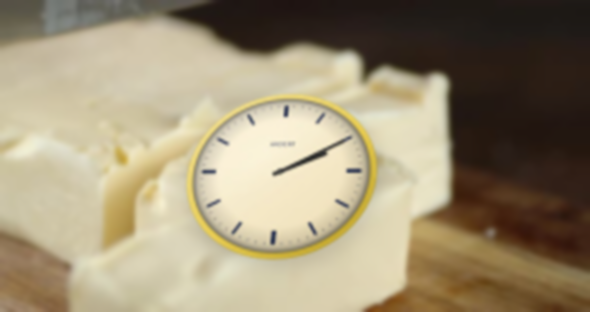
2:10
